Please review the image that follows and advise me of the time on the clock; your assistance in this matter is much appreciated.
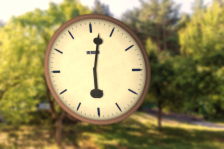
6:02
